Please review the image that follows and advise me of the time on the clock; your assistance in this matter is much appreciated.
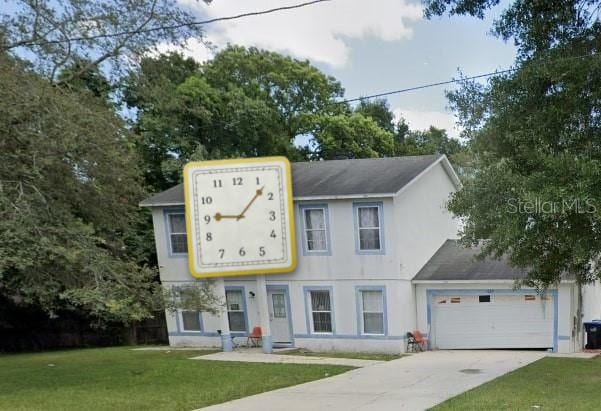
9:07
